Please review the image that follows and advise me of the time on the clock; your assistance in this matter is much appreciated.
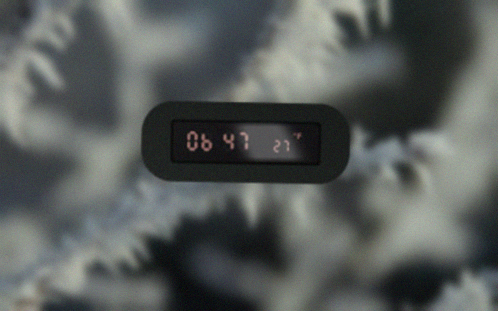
6:47
